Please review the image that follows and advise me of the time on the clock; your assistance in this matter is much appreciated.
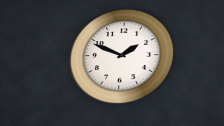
1:49
